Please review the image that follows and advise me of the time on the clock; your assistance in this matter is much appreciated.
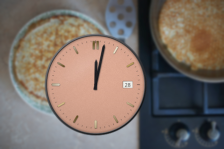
12:02
